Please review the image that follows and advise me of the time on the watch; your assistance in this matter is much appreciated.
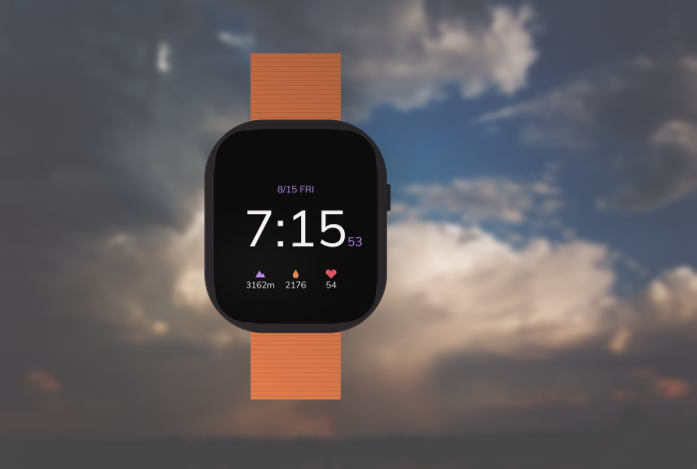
7:15:53
